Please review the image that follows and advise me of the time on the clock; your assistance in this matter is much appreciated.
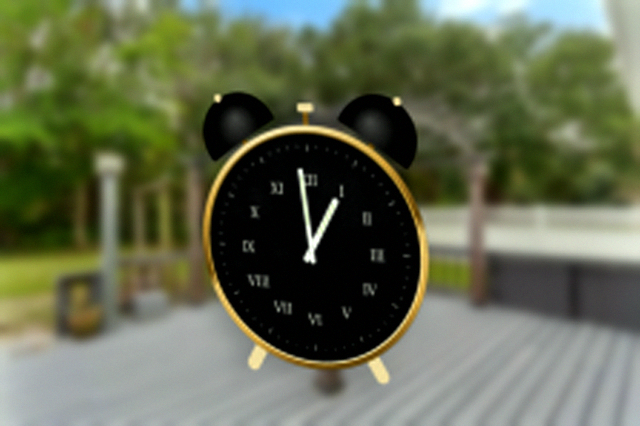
12:59
